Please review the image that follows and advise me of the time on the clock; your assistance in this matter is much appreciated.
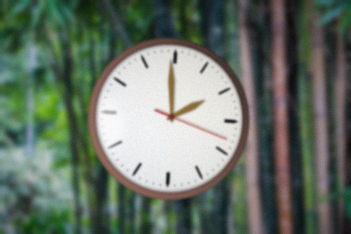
1:59:18
